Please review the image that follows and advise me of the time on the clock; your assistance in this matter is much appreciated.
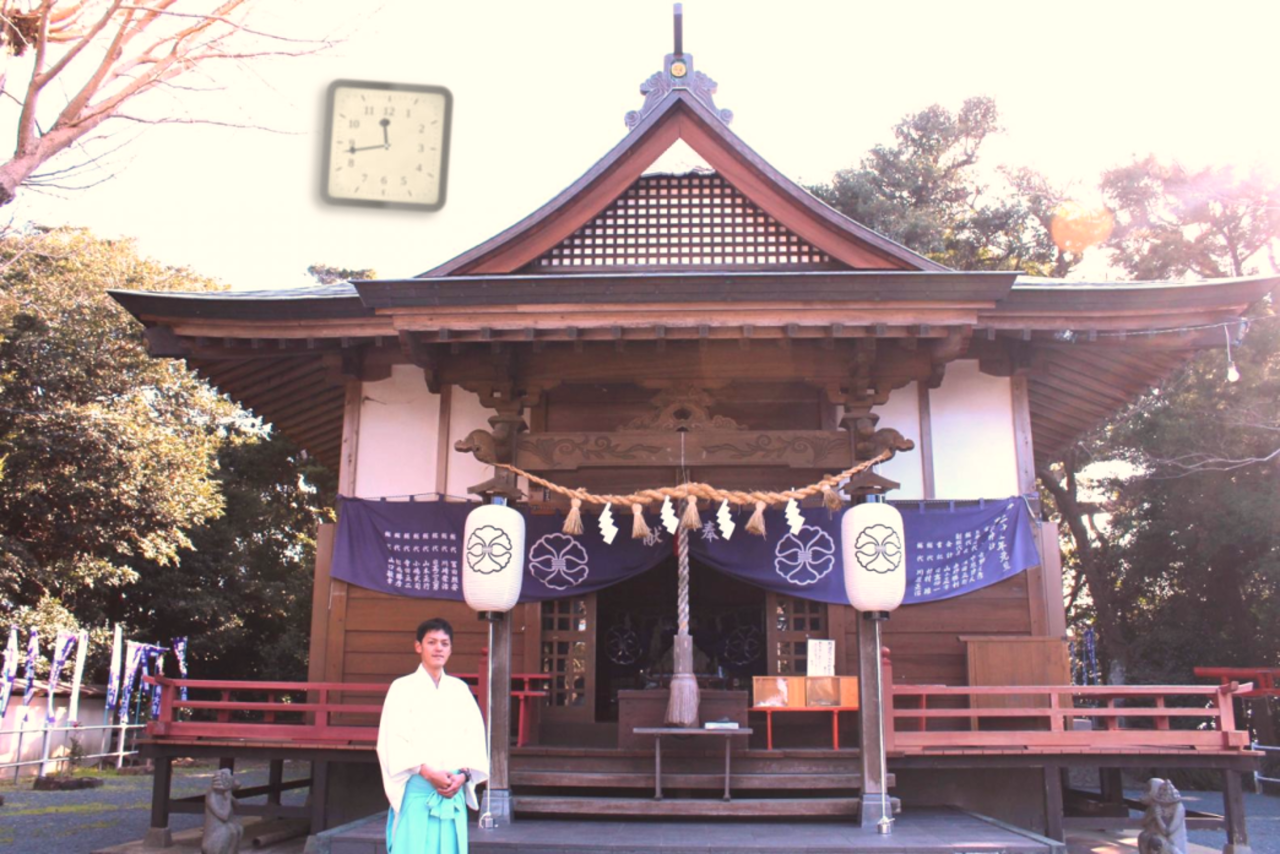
11:43
